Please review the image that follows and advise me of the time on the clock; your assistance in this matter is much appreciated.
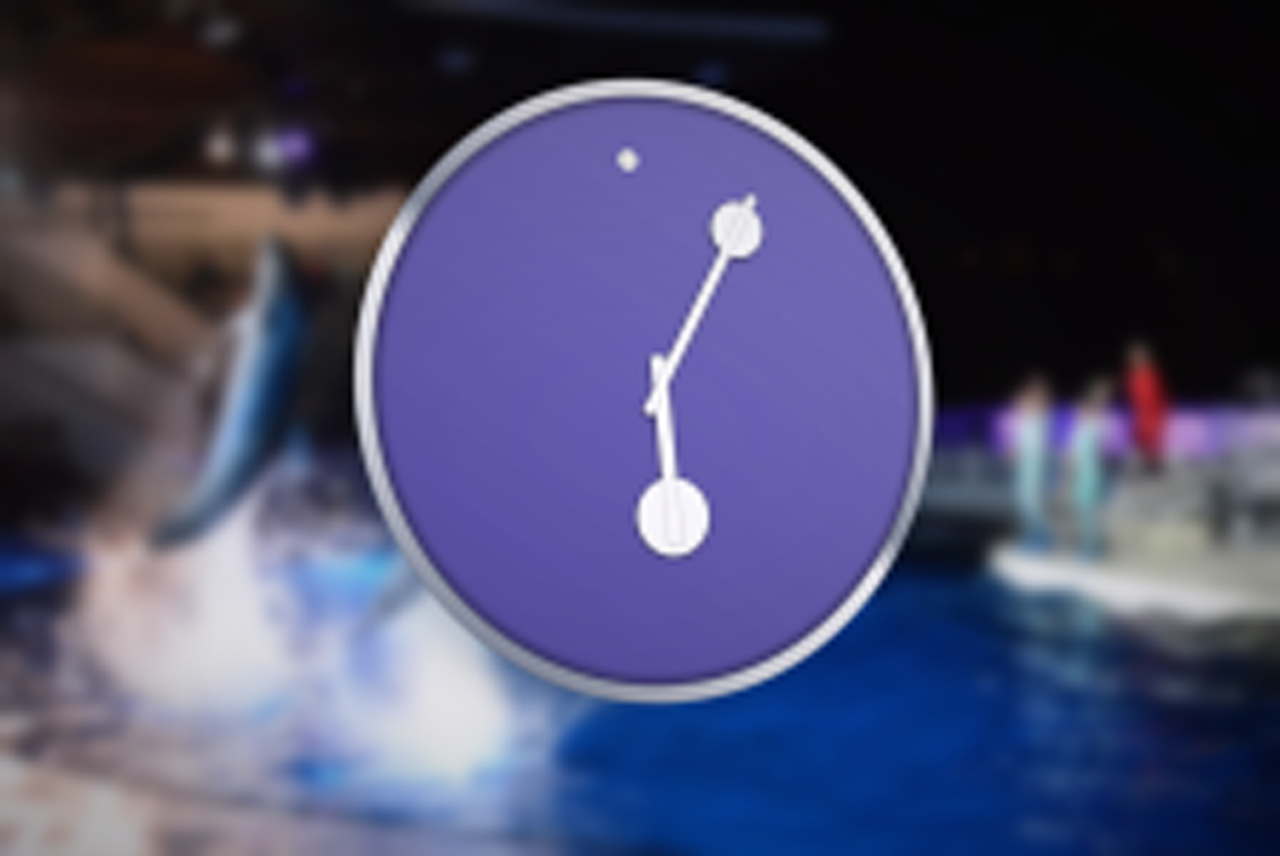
6:06
